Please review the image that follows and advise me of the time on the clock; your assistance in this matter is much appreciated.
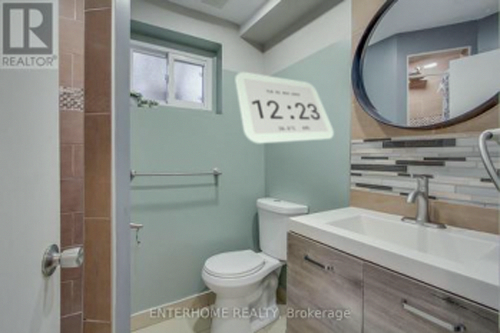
12:23
